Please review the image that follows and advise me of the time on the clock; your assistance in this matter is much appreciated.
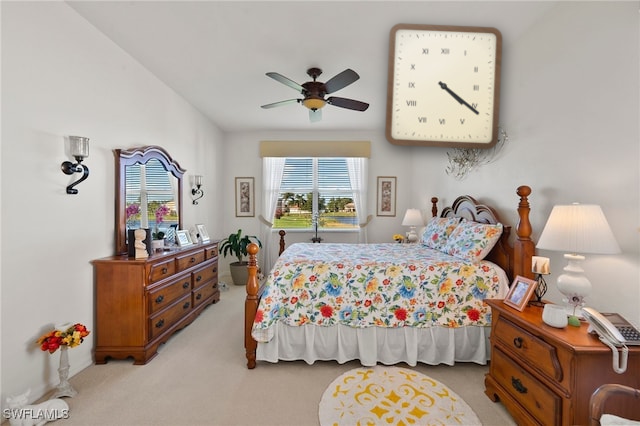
4:21
